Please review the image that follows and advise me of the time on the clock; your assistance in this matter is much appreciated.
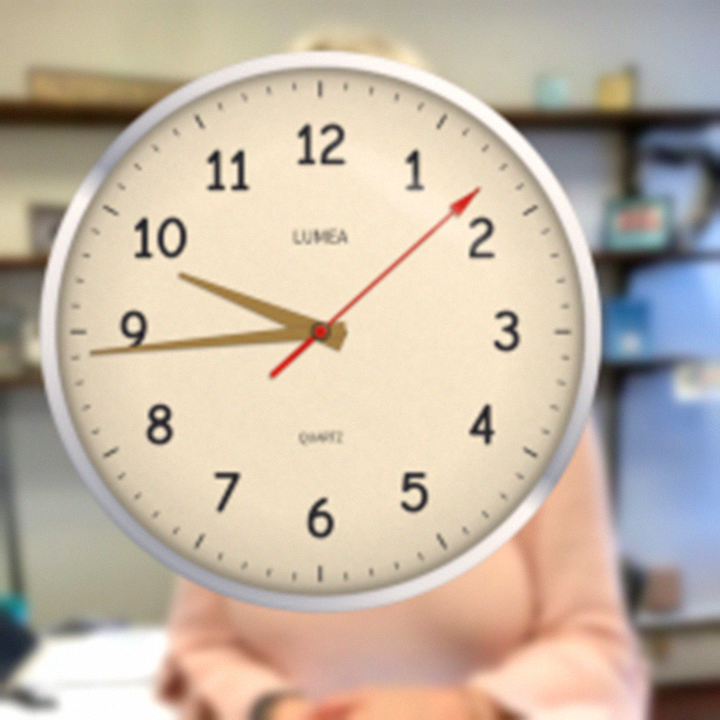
9:44:08
